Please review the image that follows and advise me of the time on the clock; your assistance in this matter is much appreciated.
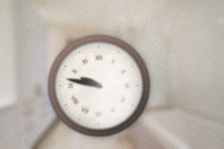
9:47
